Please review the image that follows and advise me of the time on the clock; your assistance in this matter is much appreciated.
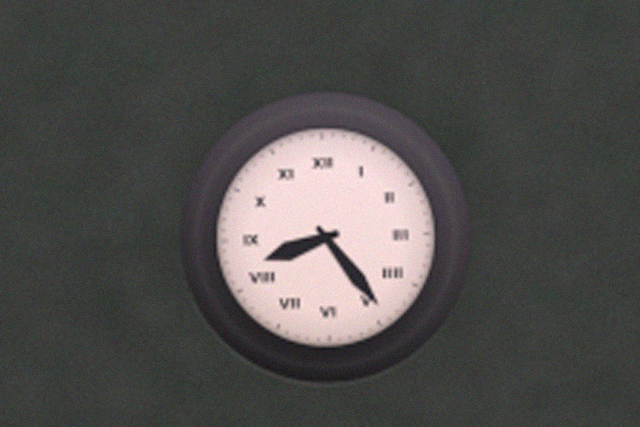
8:24
